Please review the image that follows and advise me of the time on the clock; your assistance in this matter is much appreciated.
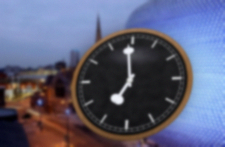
6:59
